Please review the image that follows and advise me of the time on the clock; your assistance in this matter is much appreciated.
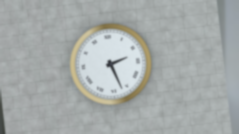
2:27
